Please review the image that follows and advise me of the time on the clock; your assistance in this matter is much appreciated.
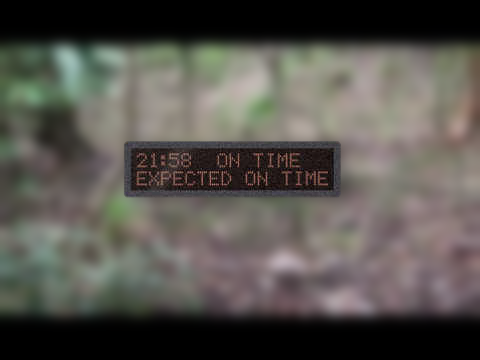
21:58
